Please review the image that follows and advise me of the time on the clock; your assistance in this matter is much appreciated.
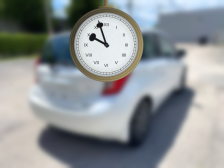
9:57
